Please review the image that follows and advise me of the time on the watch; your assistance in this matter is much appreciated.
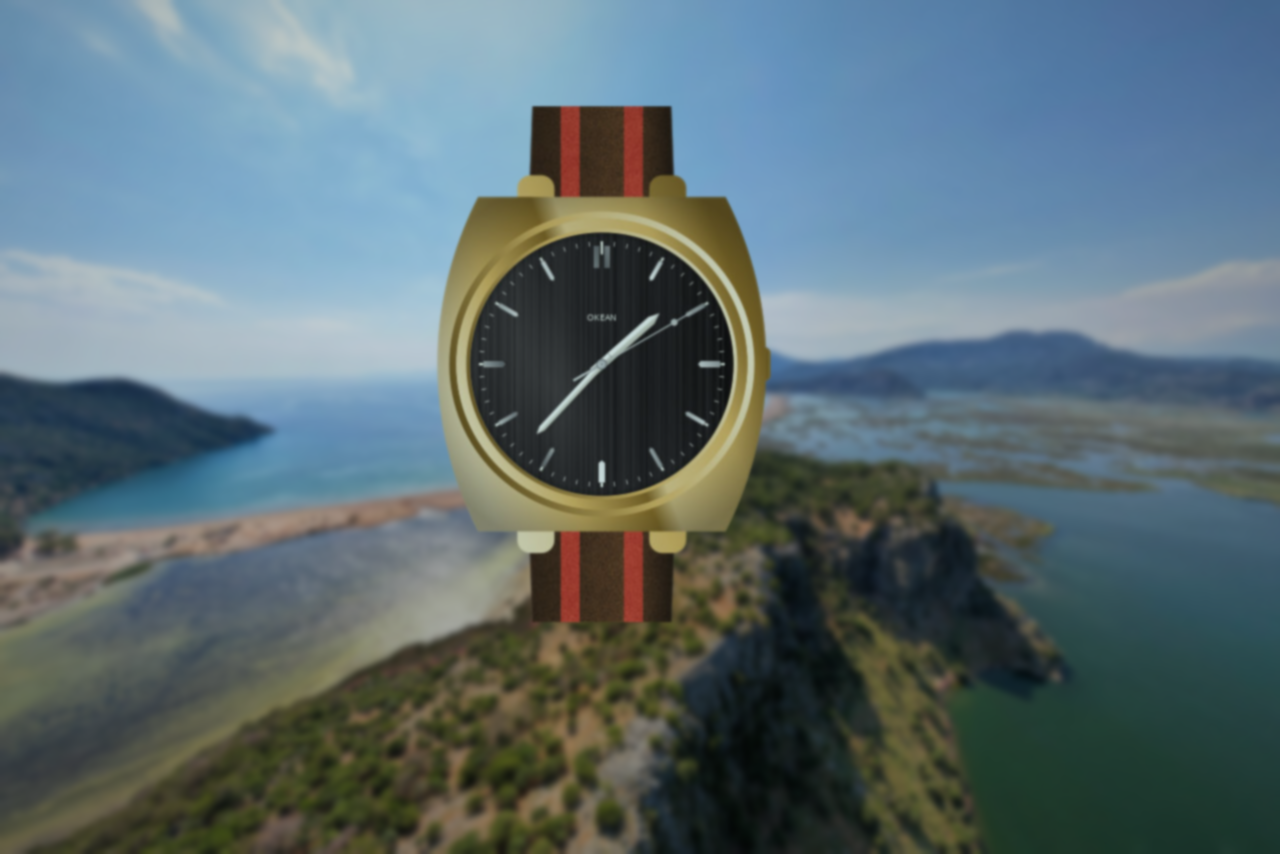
1:37:10
